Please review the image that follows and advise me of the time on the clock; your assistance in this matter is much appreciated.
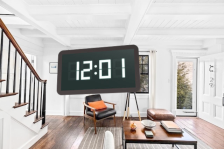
12:01
